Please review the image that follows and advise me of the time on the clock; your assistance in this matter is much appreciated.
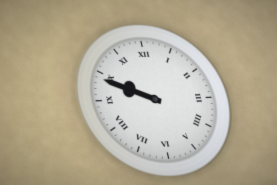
9:49
